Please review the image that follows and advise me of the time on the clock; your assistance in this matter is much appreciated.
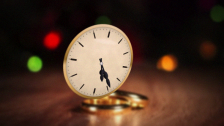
5:24
